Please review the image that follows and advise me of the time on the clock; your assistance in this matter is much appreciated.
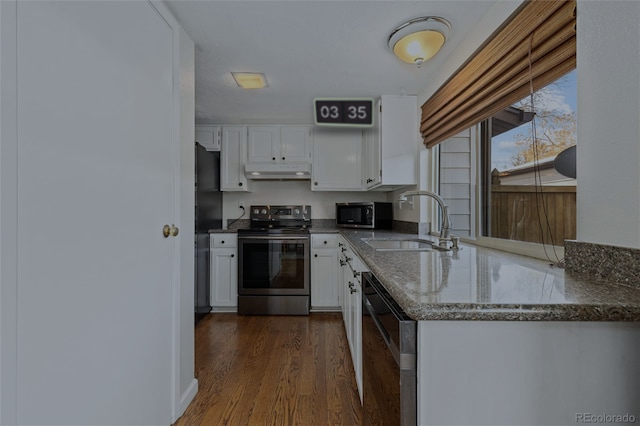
3:35
